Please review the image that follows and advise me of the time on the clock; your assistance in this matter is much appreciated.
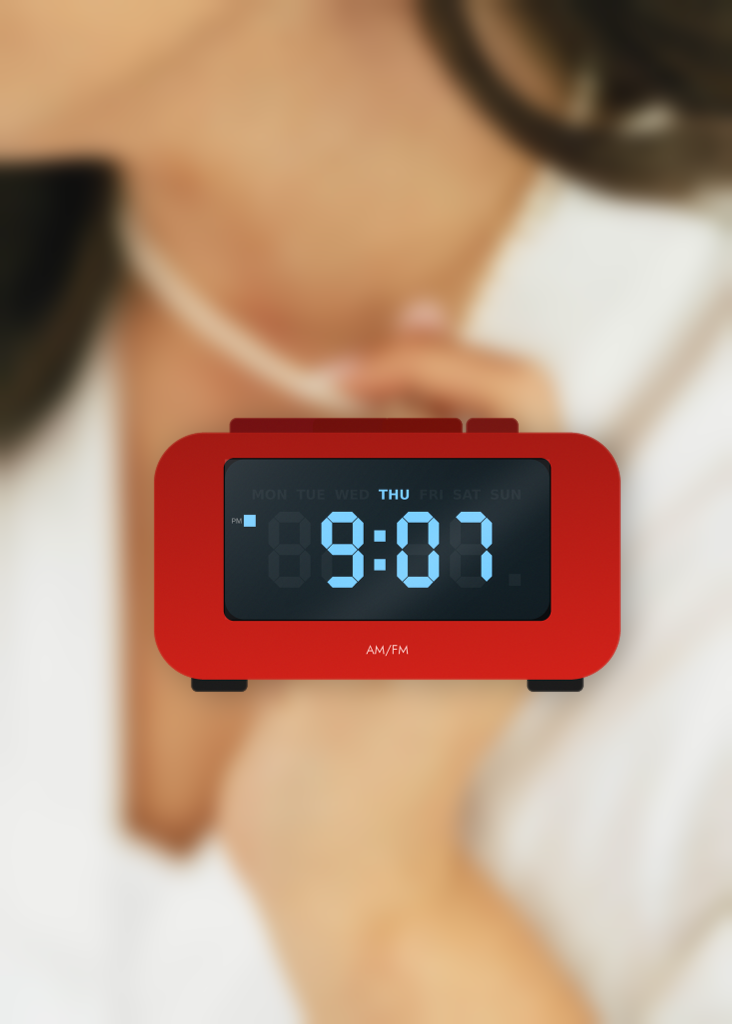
9:07
